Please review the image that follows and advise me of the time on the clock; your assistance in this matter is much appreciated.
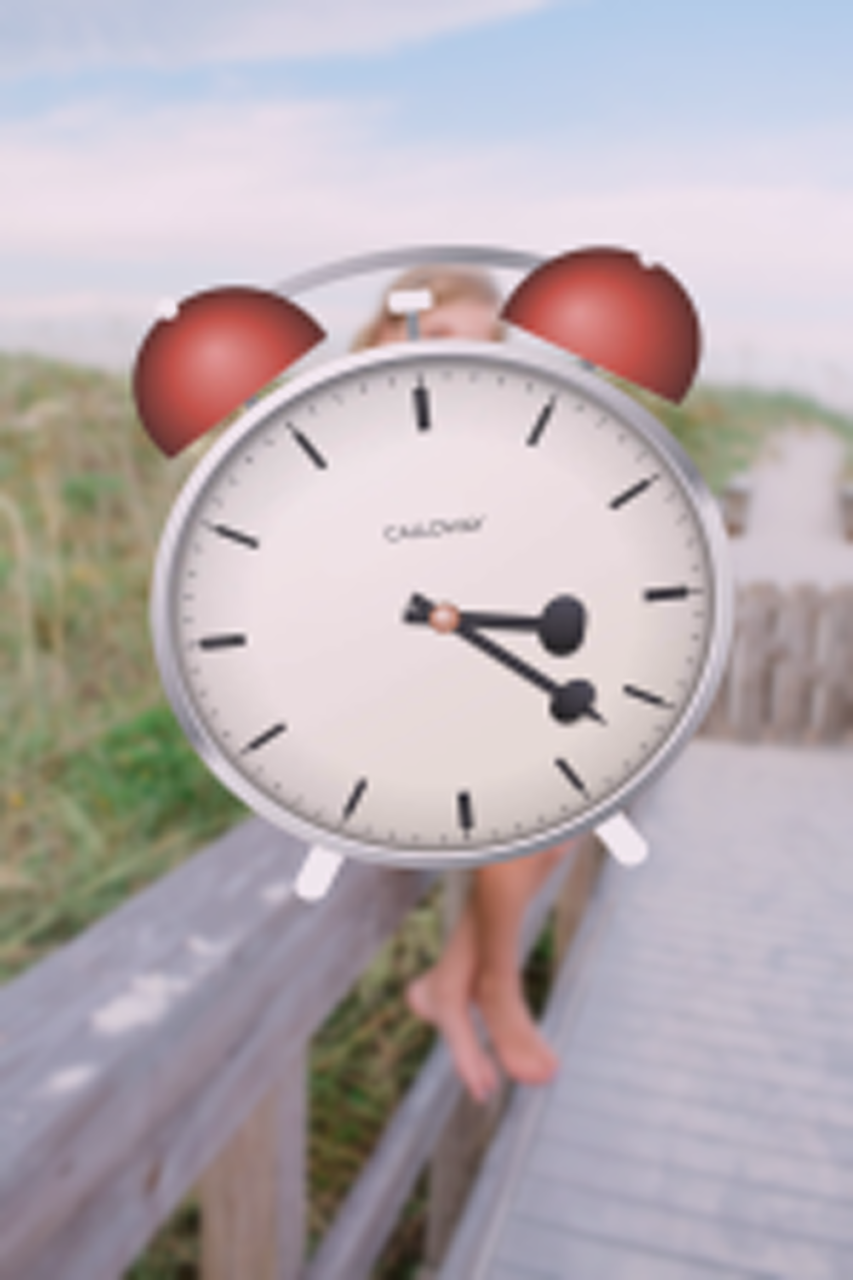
3:22
